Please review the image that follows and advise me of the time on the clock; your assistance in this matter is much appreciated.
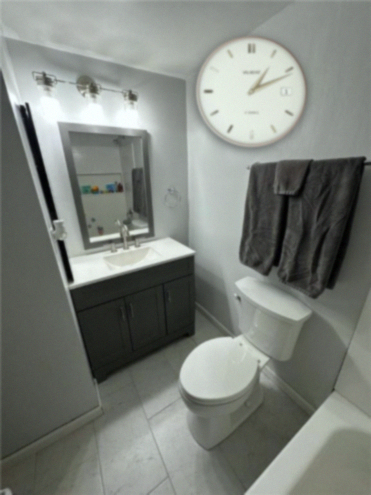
1:11
